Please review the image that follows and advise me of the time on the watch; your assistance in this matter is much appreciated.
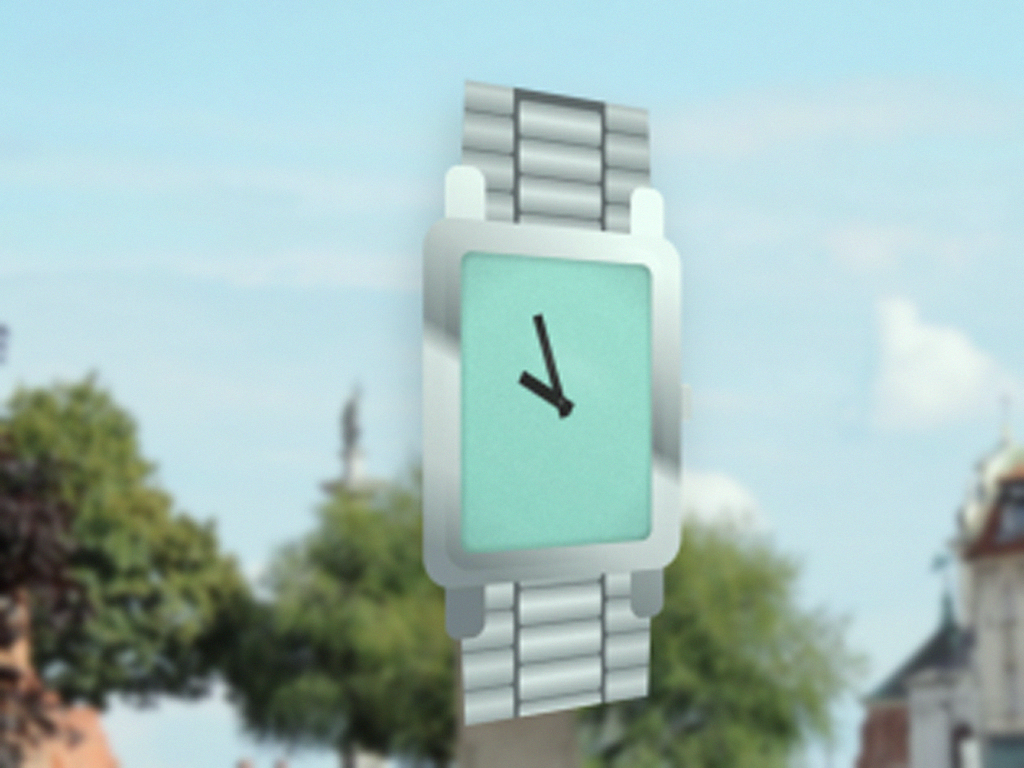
9:57
